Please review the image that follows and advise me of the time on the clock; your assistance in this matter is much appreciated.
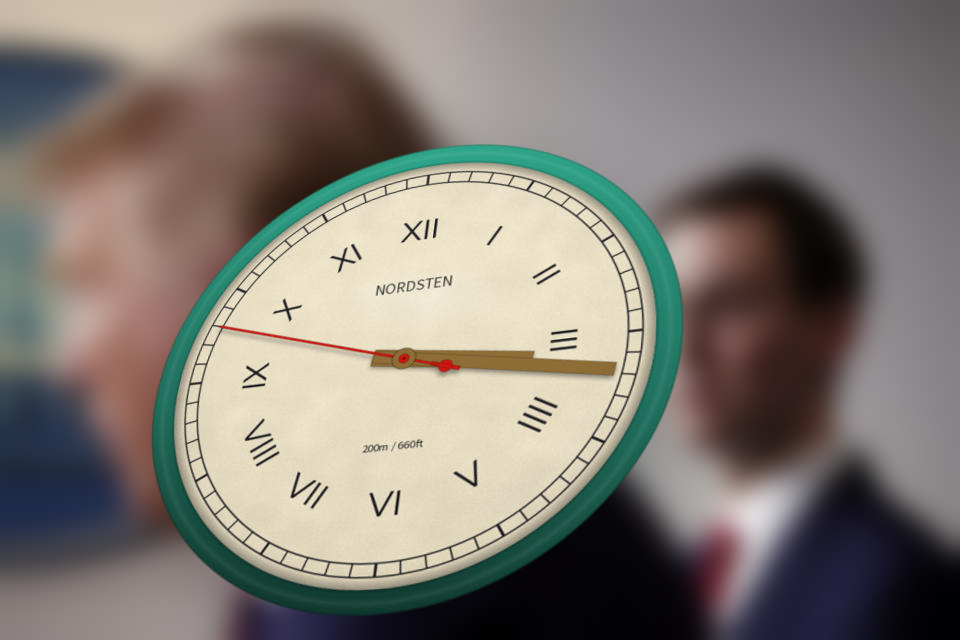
3:16:48
